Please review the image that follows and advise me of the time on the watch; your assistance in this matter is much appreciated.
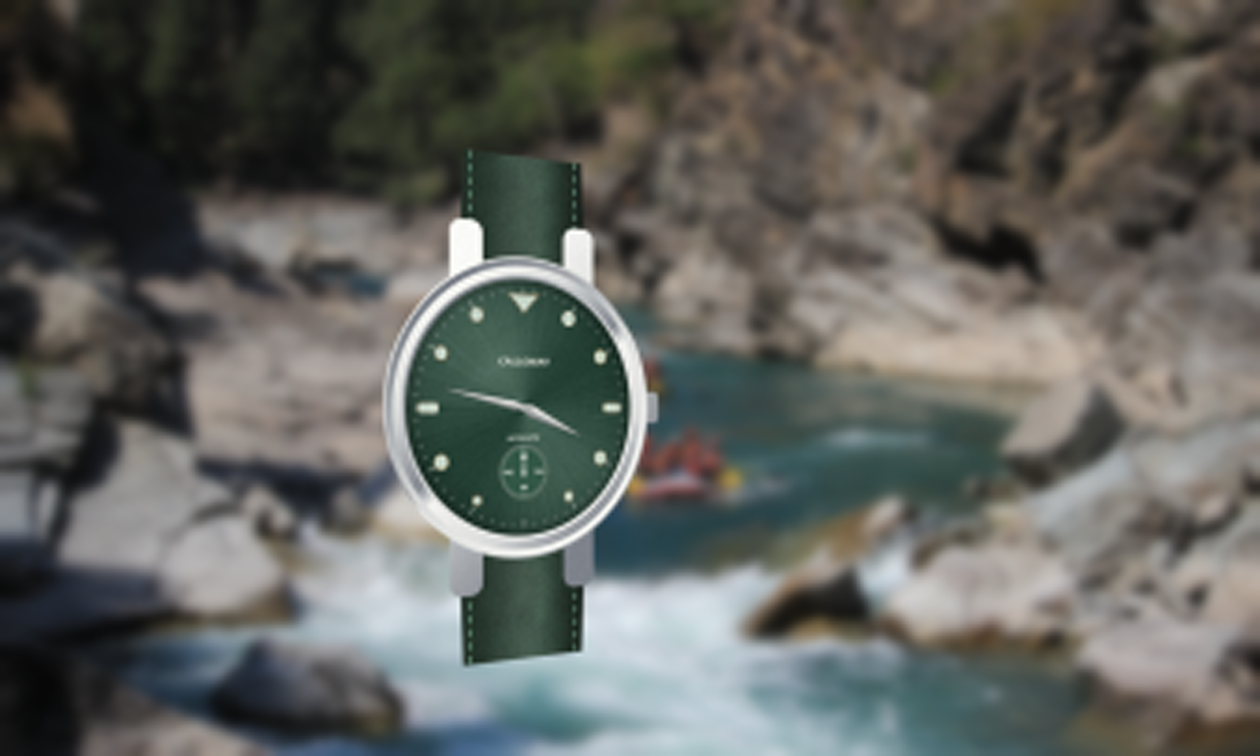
3:47
